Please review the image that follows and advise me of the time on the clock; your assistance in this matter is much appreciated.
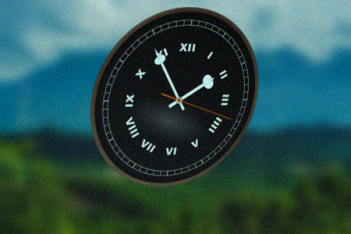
1:54:18
